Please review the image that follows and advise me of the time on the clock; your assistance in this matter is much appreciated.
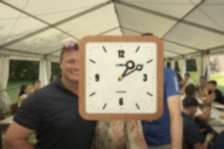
1:10
